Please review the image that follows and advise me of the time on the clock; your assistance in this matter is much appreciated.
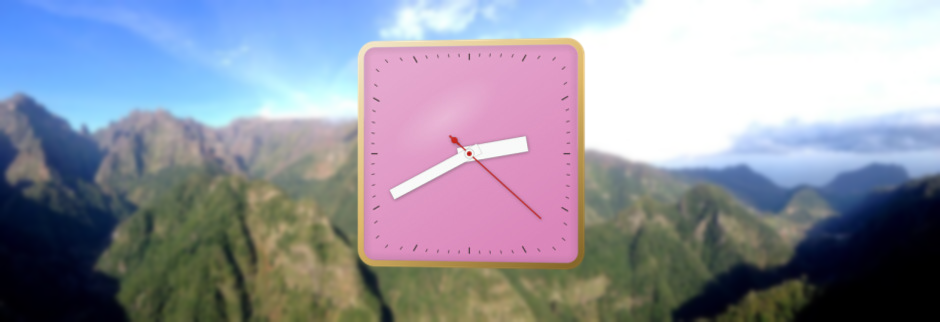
2:40:22
